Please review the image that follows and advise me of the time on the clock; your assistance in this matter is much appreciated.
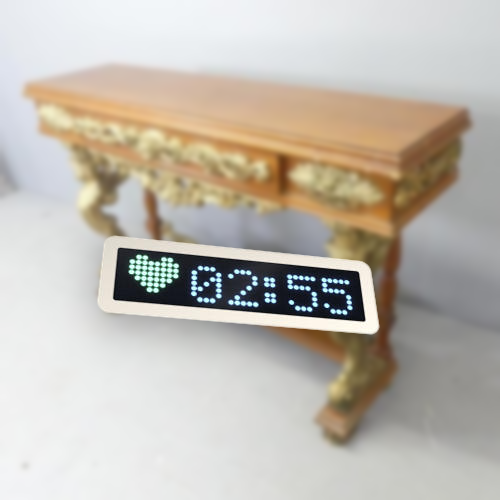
2:55
